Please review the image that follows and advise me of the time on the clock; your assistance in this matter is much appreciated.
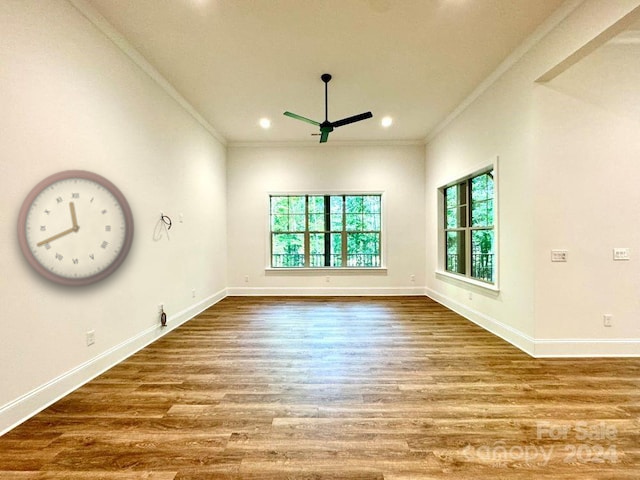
11:41
